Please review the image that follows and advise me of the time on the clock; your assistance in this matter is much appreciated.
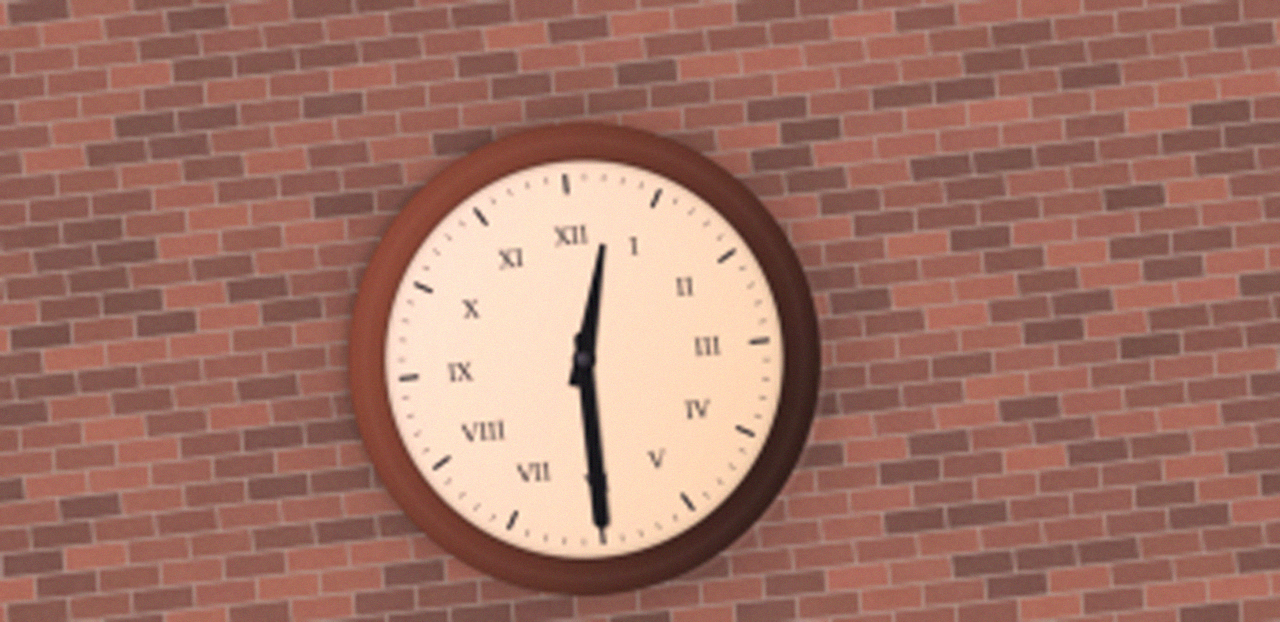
12:30
